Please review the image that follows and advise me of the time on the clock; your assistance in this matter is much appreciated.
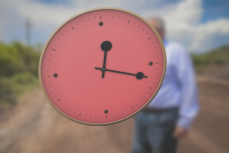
12:18
